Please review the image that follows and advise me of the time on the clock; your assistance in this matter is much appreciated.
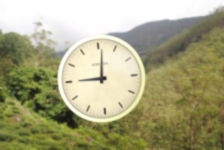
9:01
